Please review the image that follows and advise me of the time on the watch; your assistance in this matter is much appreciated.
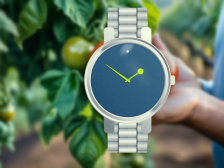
1:51
